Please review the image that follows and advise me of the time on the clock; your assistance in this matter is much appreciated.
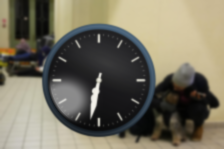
6:32
